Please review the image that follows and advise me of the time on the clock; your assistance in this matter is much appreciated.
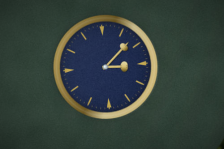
3:08
